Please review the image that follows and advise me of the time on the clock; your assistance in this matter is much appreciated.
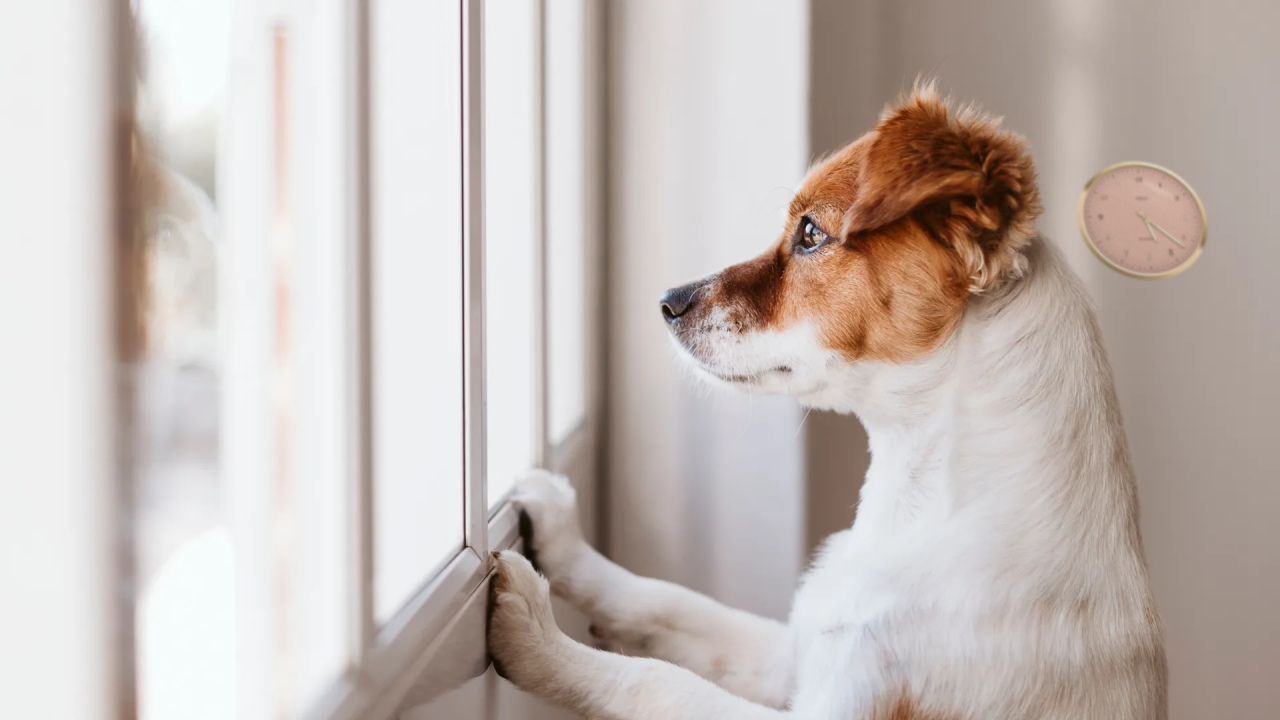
5:22
